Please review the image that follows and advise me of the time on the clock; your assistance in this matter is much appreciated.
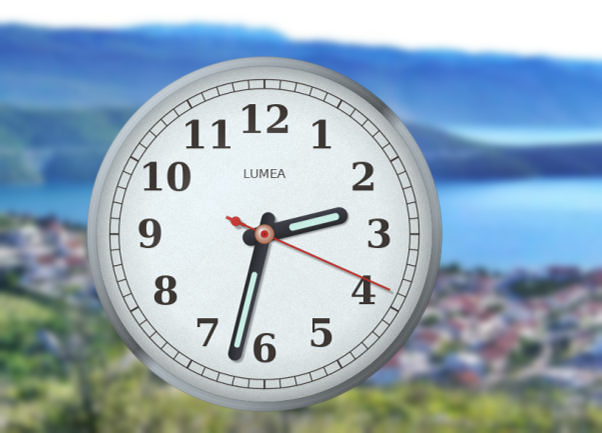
2:32:19
